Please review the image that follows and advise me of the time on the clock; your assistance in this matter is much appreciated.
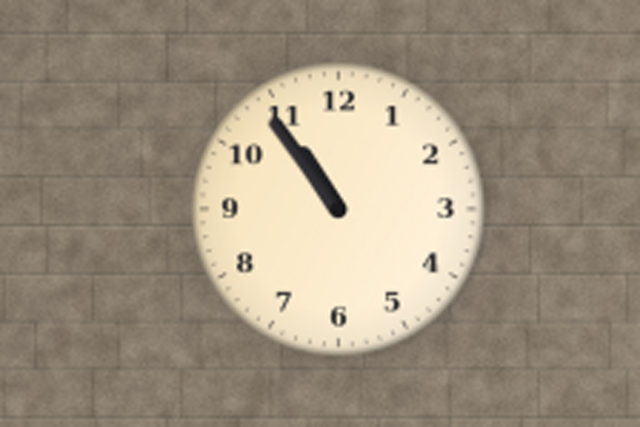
10:54
